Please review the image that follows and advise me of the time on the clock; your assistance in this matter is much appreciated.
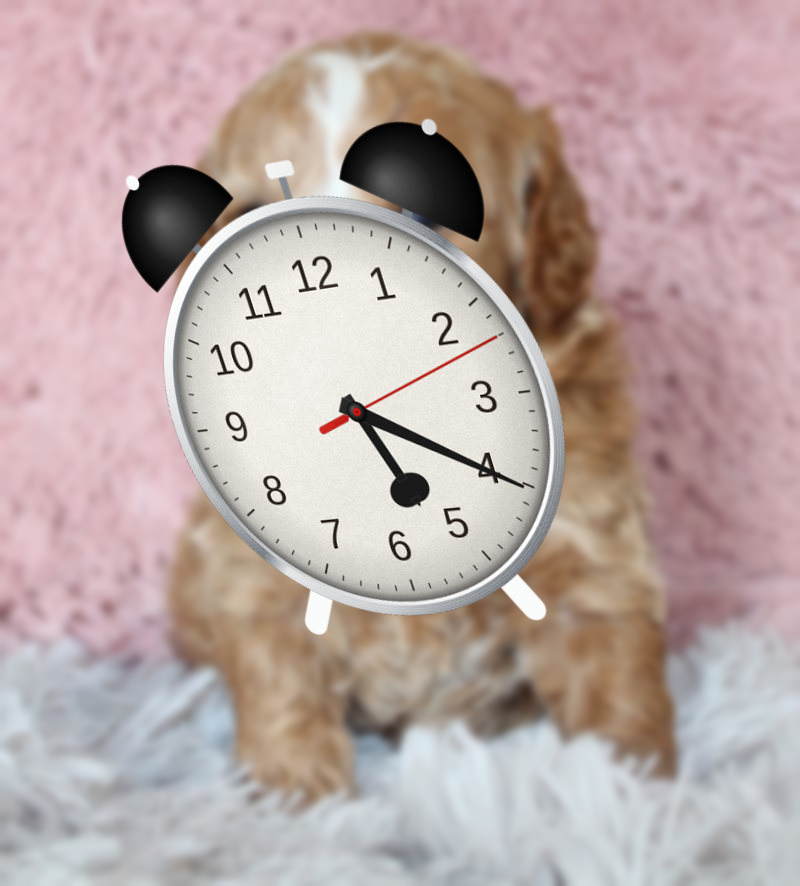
5:20:12
